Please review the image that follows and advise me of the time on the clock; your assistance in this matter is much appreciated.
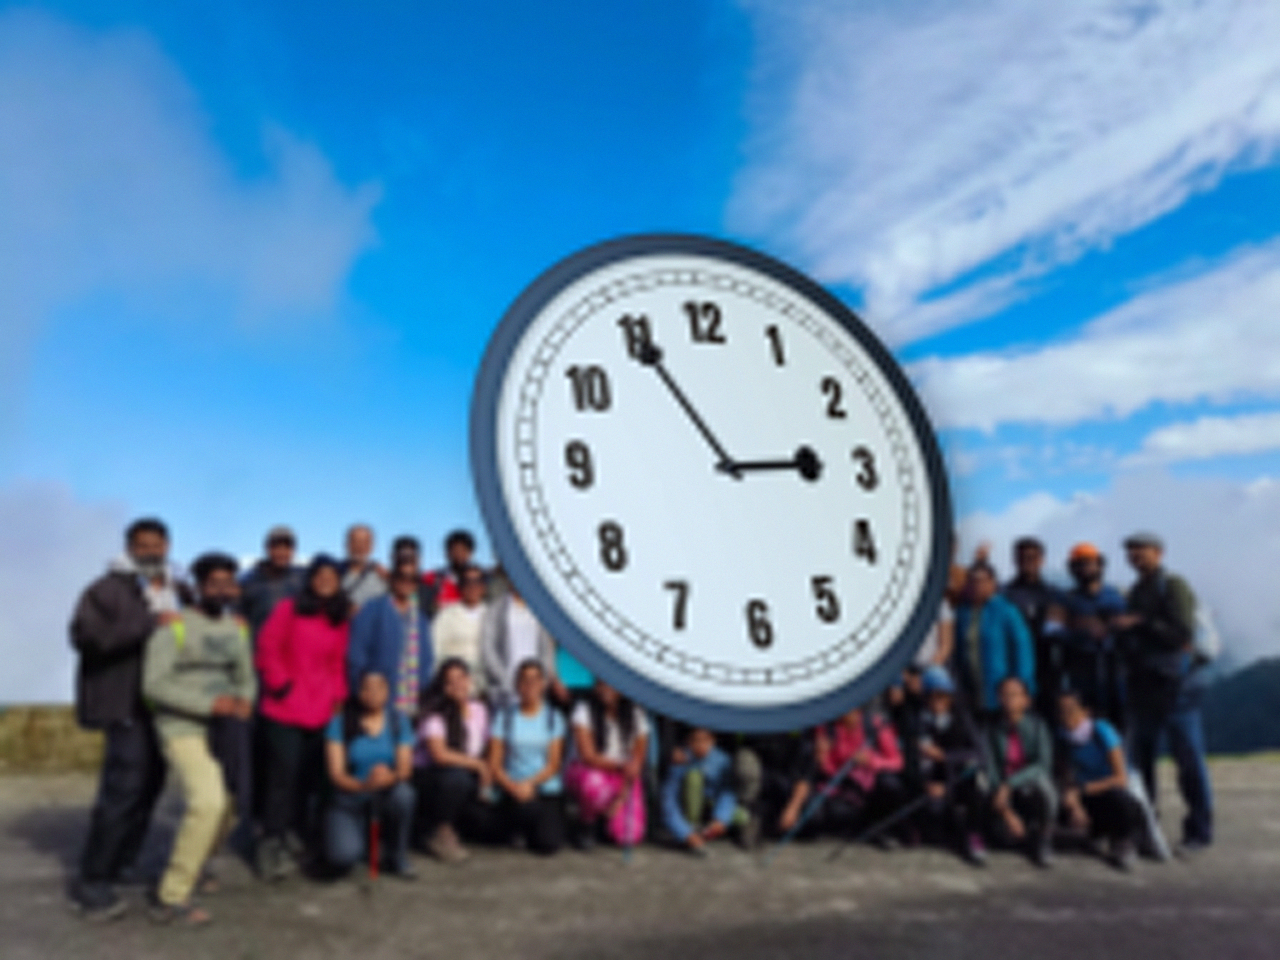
2:55
